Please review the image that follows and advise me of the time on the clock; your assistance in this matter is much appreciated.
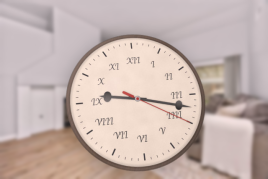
9:17:20
